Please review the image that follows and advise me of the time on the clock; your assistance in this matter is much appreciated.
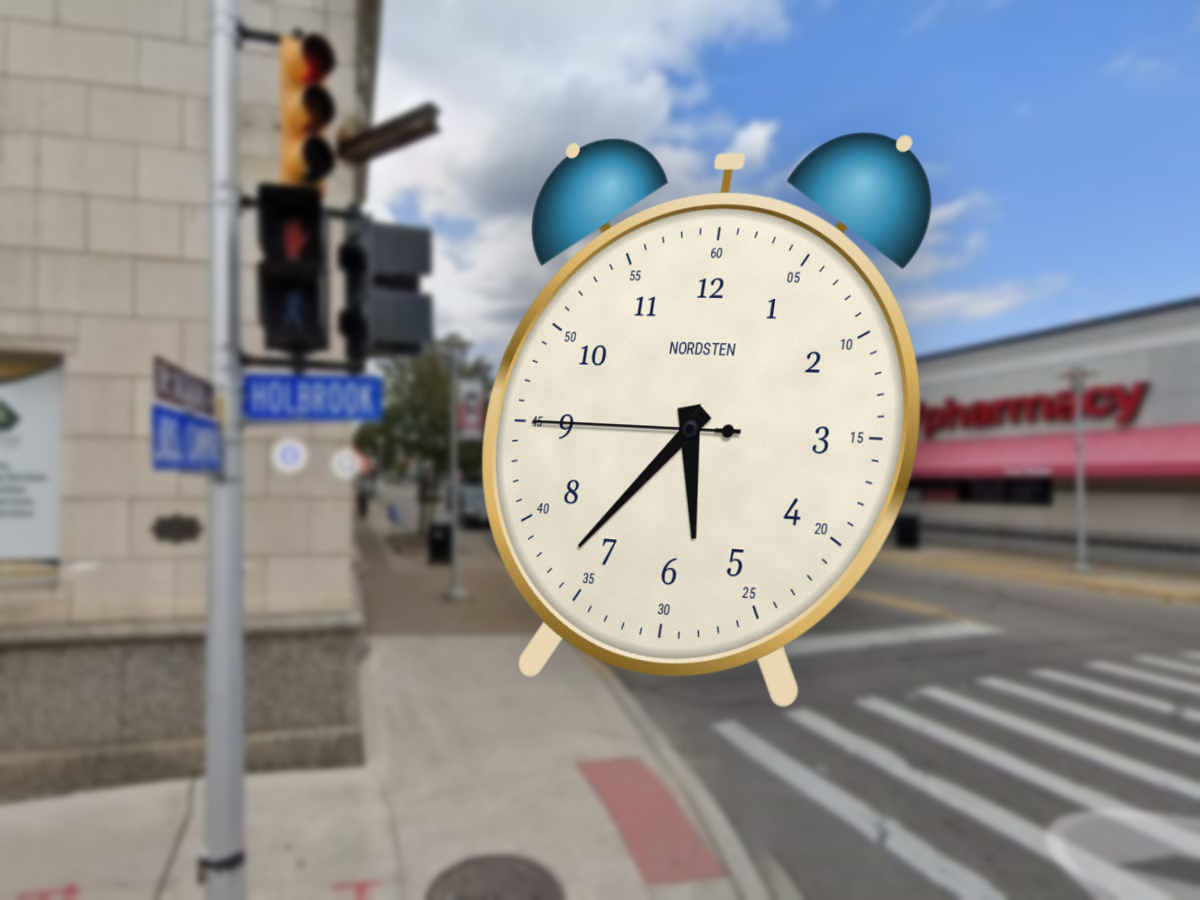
5:36:45
